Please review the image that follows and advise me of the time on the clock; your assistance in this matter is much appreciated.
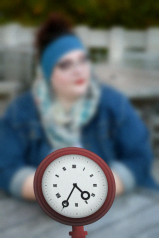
4:35
